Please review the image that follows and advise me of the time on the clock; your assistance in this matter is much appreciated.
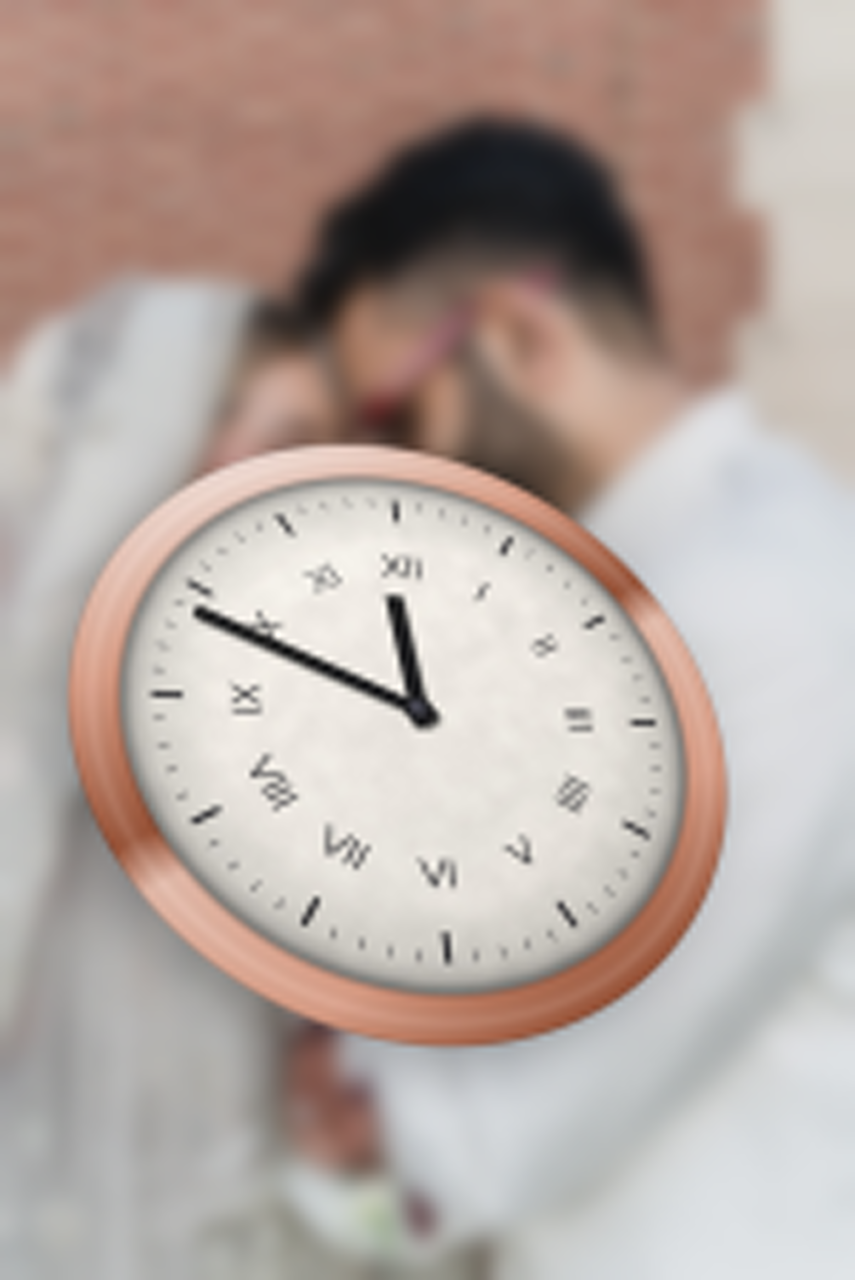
11:49
